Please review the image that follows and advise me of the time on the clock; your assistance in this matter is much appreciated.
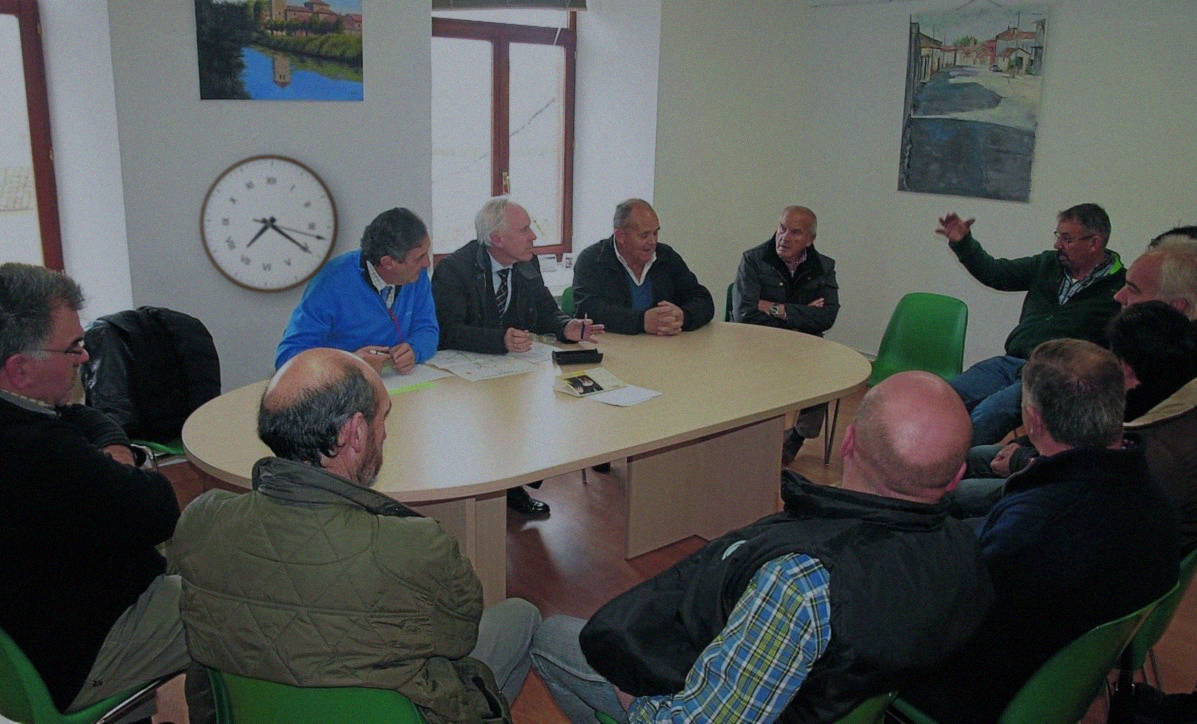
7:20:17
